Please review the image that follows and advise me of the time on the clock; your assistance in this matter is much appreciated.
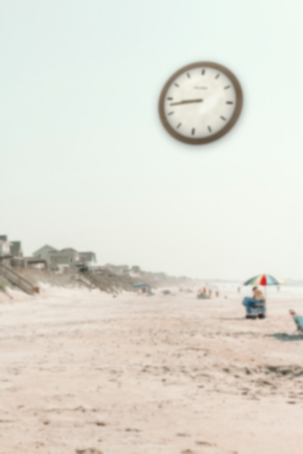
8:43
